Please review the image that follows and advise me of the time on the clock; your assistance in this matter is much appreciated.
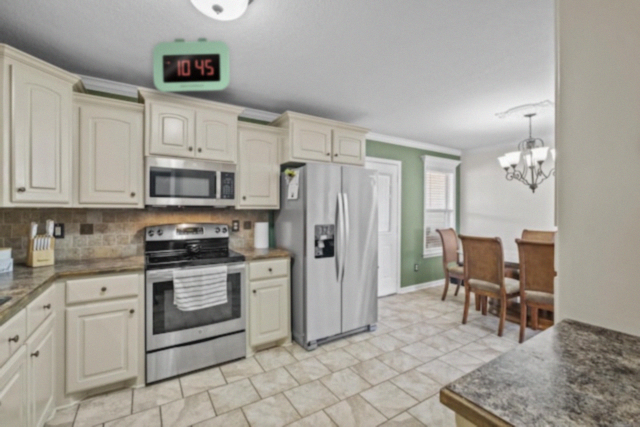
10:45
